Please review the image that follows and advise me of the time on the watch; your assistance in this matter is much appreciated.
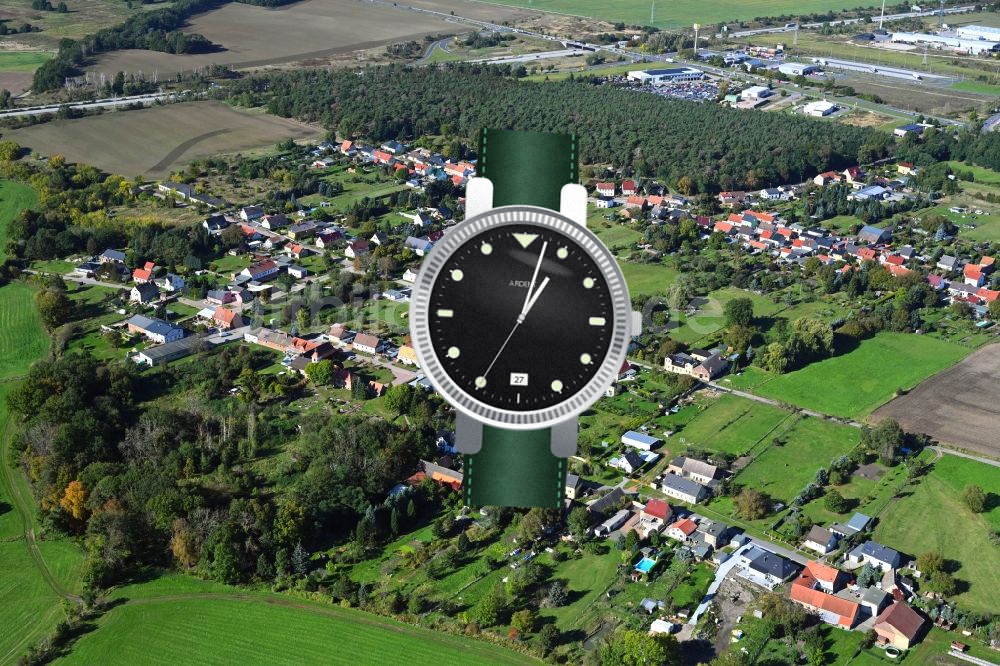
1:02:35
